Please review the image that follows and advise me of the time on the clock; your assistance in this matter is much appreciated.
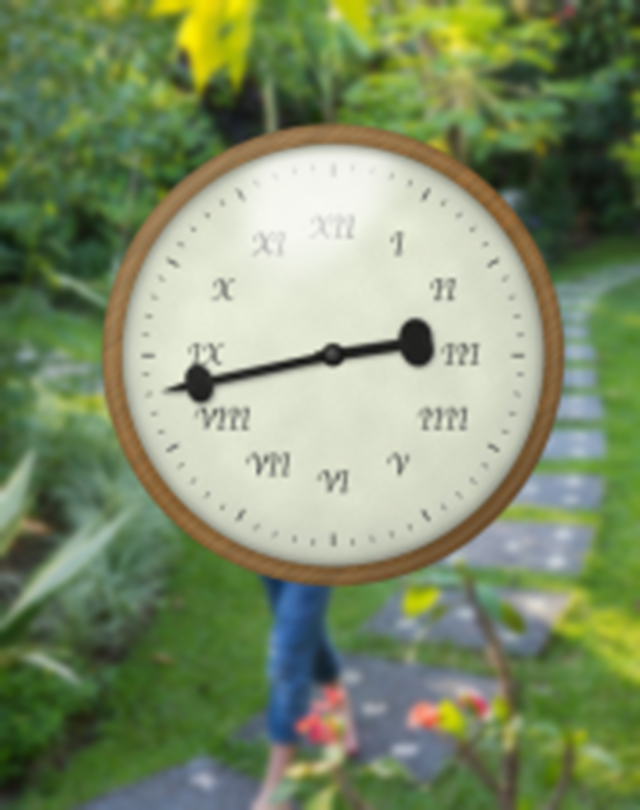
2:43
